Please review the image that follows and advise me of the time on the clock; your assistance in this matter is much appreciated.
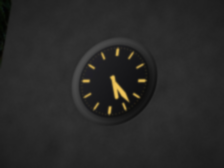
5:23
